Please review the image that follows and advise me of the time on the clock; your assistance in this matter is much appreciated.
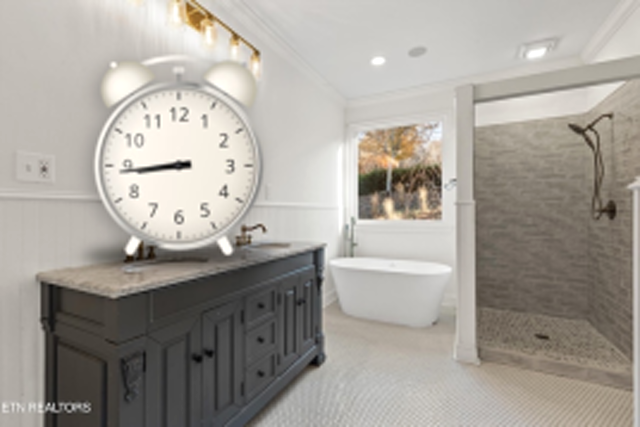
8:44
